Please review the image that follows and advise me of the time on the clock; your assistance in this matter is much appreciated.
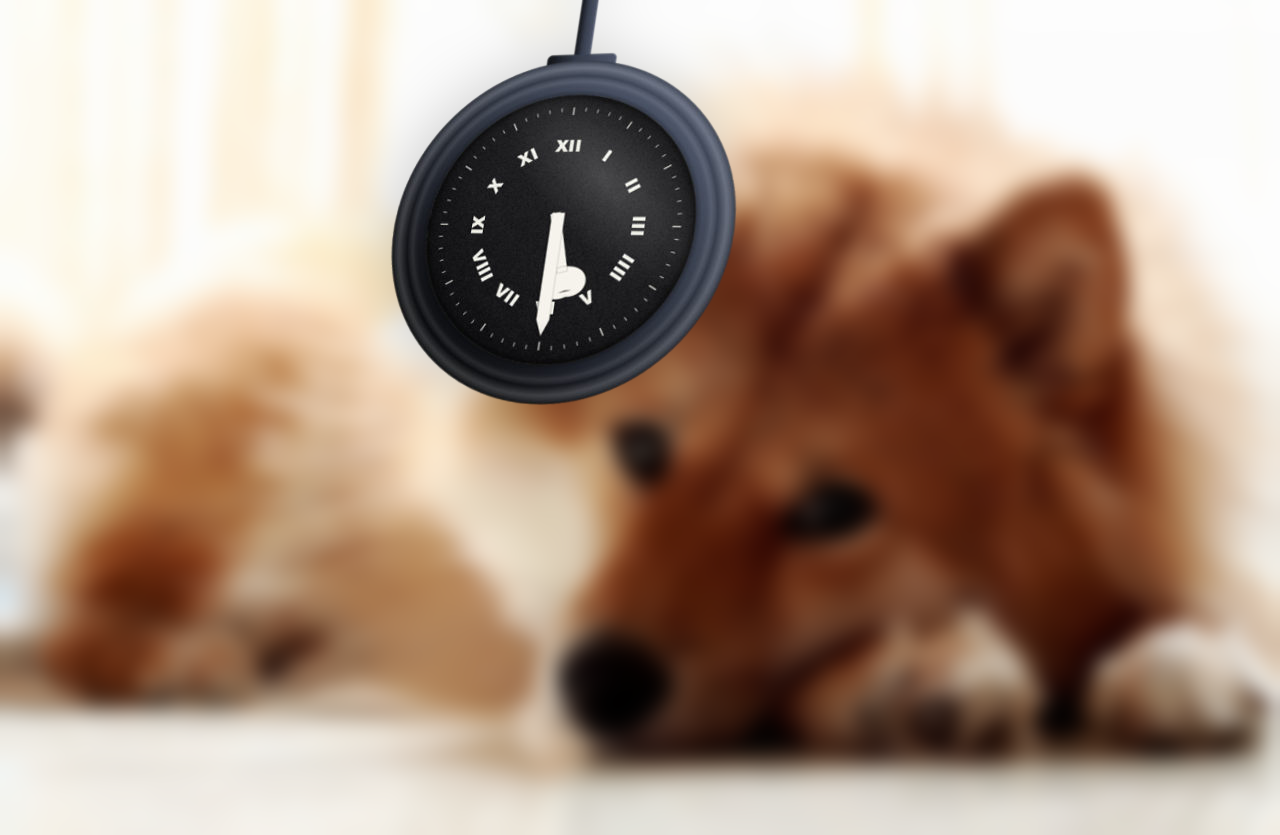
5:30
